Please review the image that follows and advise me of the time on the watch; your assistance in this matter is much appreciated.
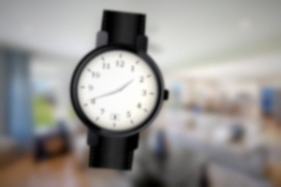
1:41
